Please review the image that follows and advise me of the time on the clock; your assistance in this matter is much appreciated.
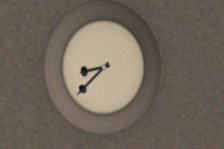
8:38
